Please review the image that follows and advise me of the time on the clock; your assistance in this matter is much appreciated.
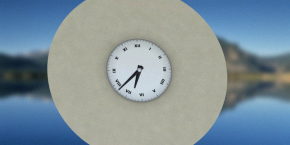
6:38
